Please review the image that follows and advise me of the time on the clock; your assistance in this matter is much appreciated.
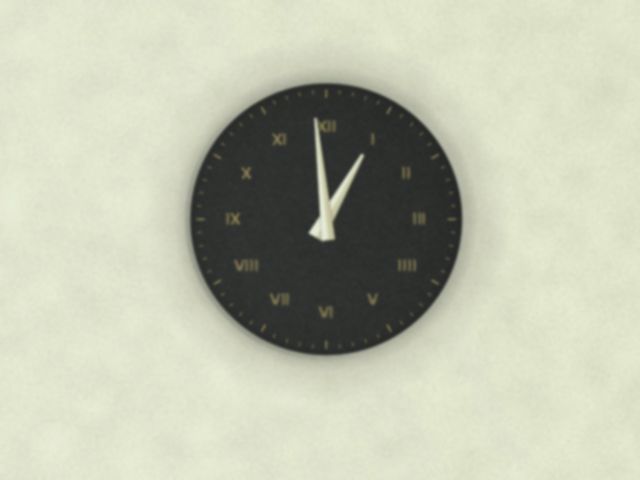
12:59
